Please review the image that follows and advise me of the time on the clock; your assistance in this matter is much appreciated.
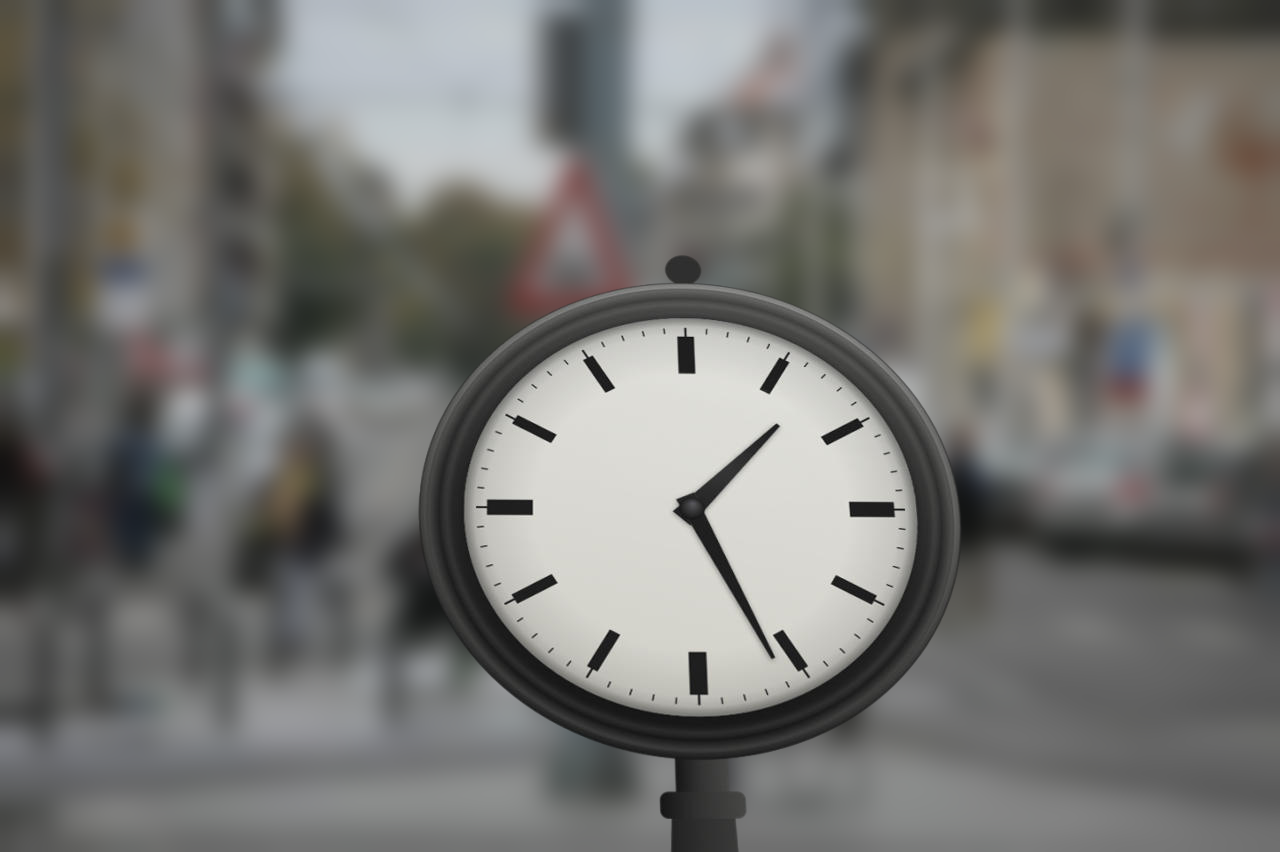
1:26
